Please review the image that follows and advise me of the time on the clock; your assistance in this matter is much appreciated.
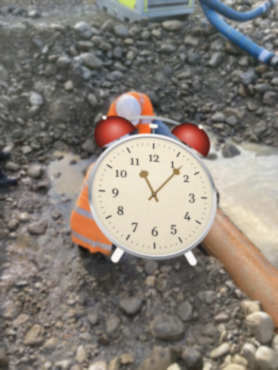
11:07
